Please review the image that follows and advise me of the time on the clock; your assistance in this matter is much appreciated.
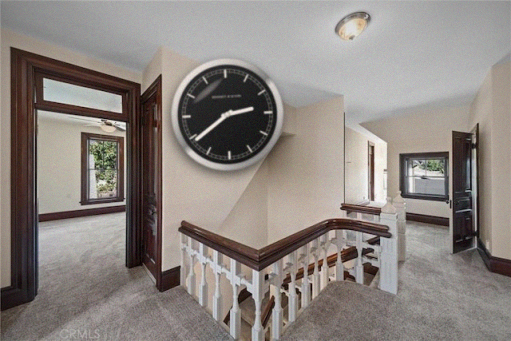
2:39
